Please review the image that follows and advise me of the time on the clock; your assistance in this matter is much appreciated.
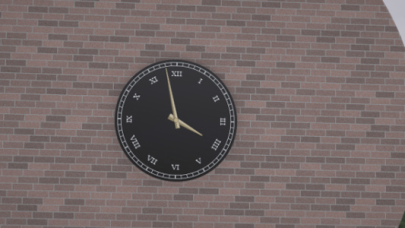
3:58
